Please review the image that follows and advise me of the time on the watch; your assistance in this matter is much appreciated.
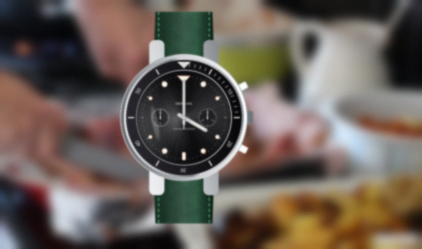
4:00
